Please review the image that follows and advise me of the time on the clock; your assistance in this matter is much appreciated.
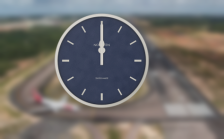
12:00
